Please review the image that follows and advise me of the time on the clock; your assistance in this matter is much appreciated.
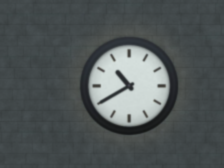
10:40
